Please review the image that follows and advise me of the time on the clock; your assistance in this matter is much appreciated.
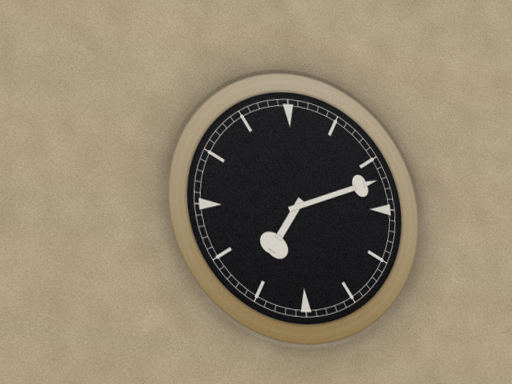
7:12
